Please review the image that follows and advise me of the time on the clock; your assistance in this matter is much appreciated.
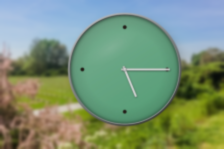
5:15
